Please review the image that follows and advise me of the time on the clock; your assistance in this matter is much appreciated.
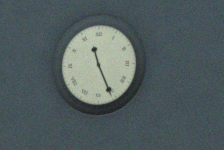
11:26
